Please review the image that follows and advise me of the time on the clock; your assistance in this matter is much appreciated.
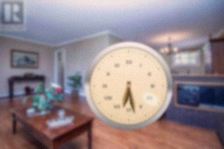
6:28
